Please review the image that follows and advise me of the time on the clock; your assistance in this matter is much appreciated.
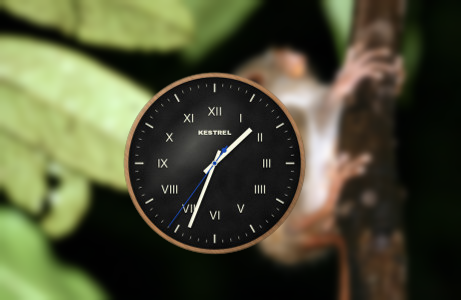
1:33:36
